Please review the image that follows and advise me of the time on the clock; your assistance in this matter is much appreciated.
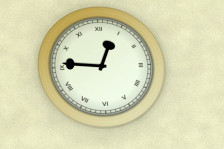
12:46
